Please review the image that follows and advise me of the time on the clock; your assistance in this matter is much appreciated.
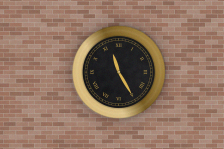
11:25
